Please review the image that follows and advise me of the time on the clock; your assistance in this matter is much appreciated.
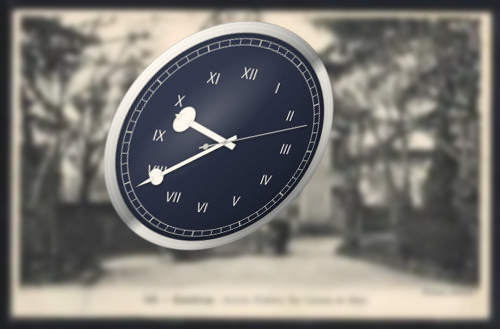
9:39:12
